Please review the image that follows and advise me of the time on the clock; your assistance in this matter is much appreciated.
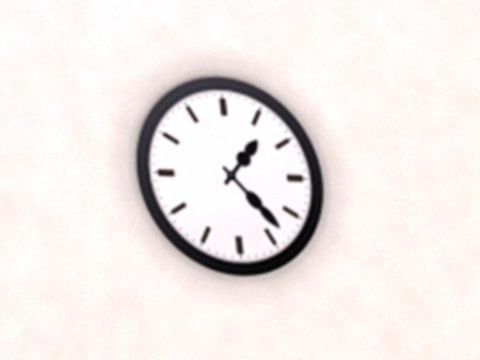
1:23
